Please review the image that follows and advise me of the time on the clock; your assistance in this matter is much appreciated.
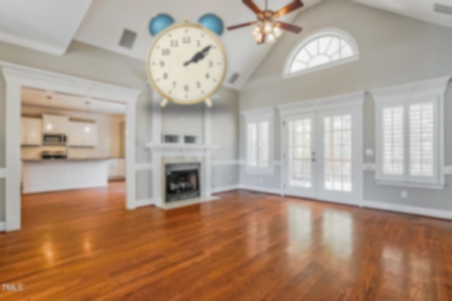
2:09
